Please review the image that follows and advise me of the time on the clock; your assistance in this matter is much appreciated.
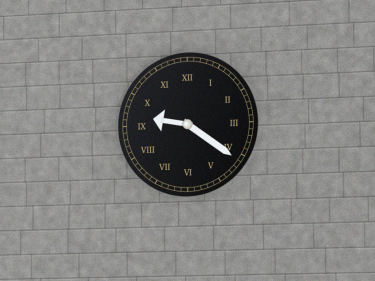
9:21
